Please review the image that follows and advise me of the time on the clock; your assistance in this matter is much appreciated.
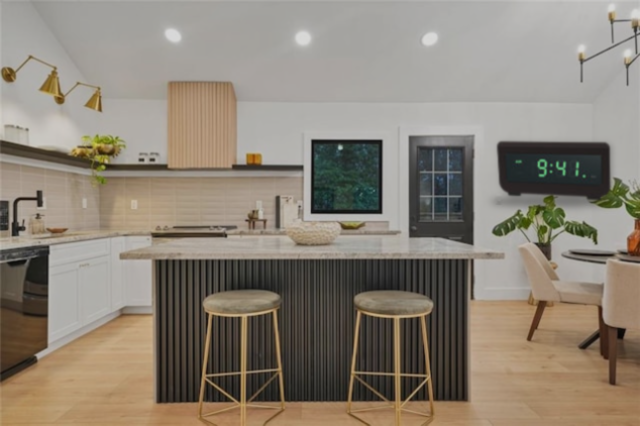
9:41
